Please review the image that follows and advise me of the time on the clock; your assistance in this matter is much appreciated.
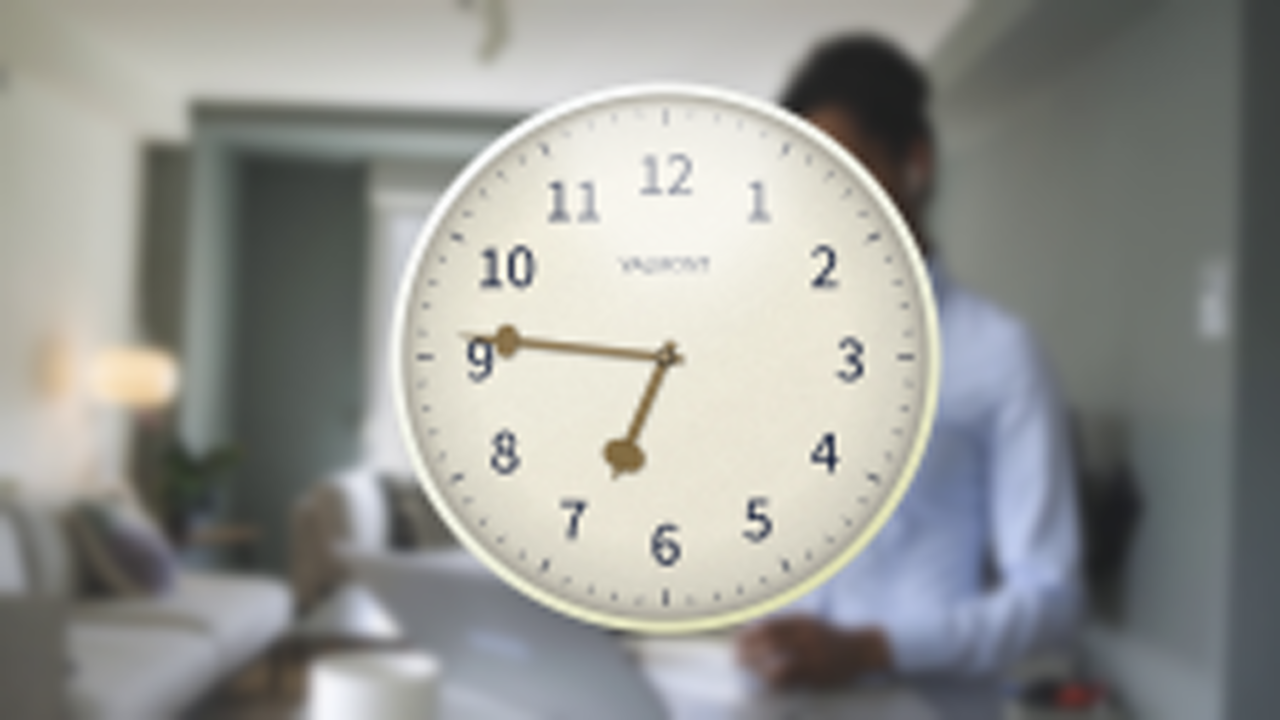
6:46
